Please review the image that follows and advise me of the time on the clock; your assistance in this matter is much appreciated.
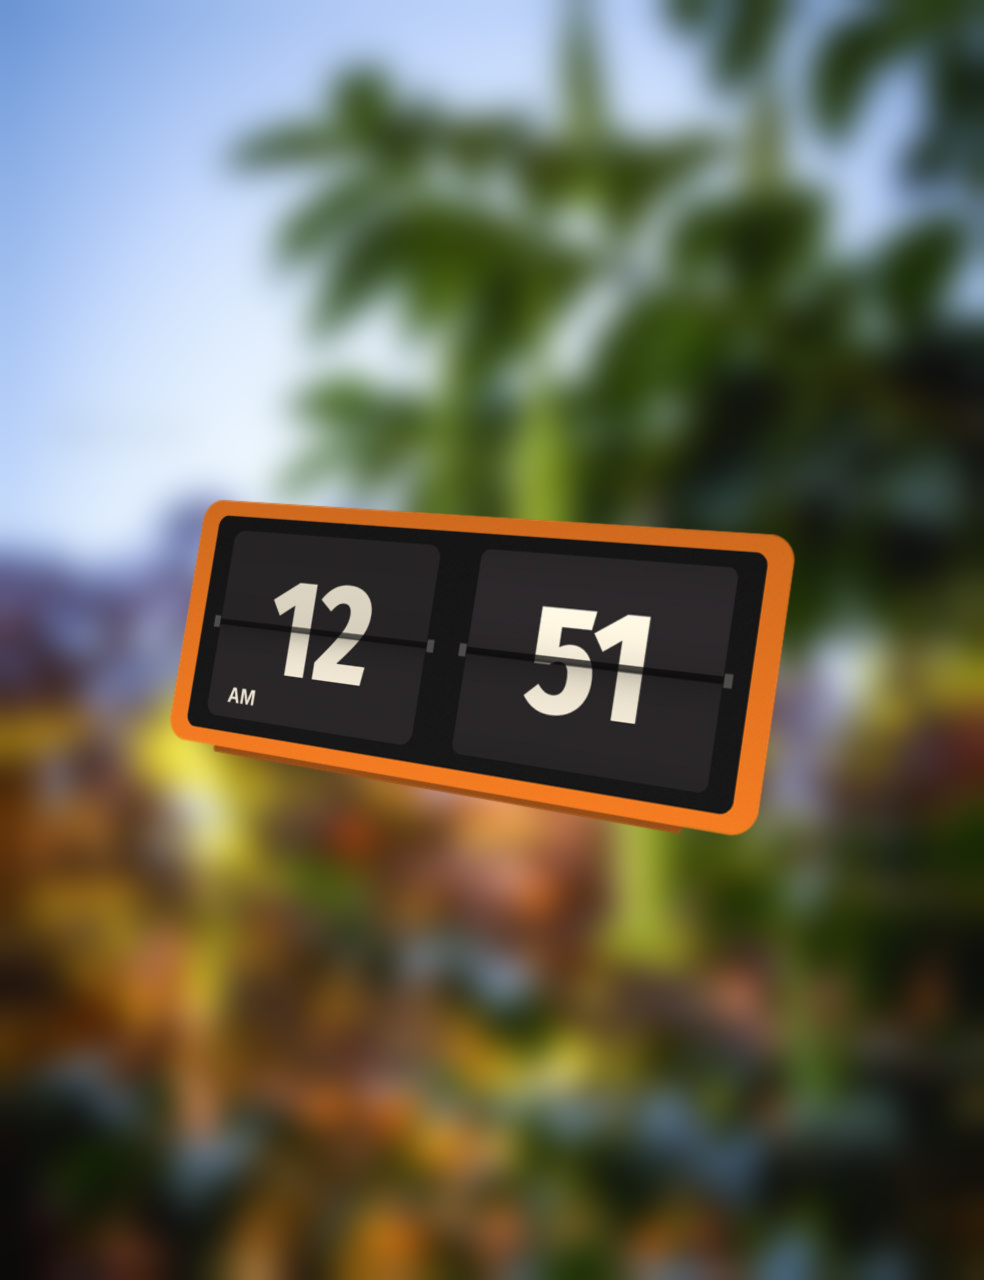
12:51
